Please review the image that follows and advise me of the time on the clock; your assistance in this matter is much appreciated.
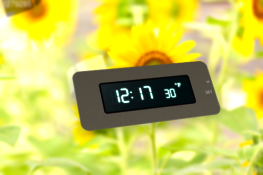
12:17
